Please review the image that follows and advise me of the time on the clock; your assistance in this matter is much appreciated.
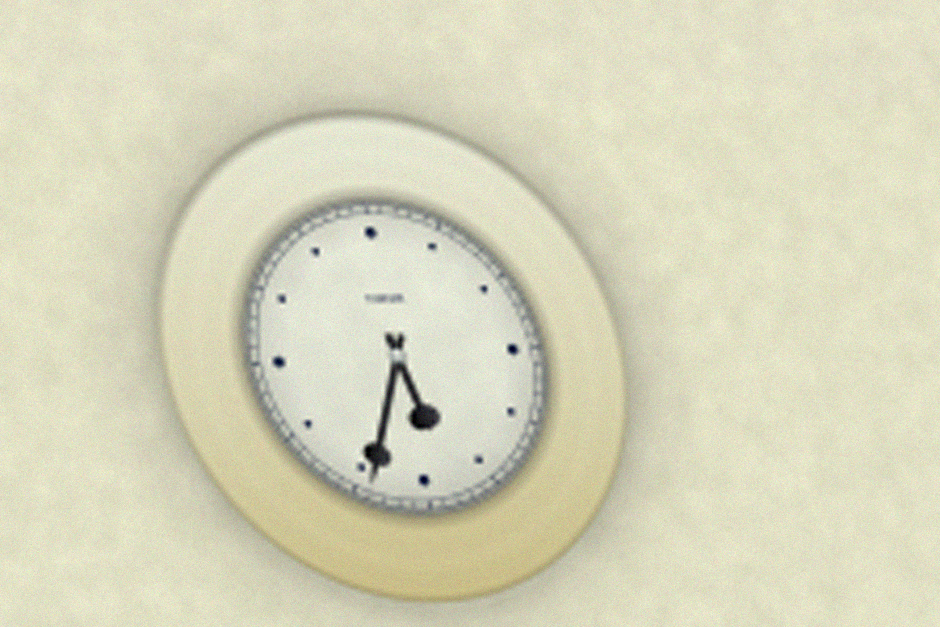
5:34
